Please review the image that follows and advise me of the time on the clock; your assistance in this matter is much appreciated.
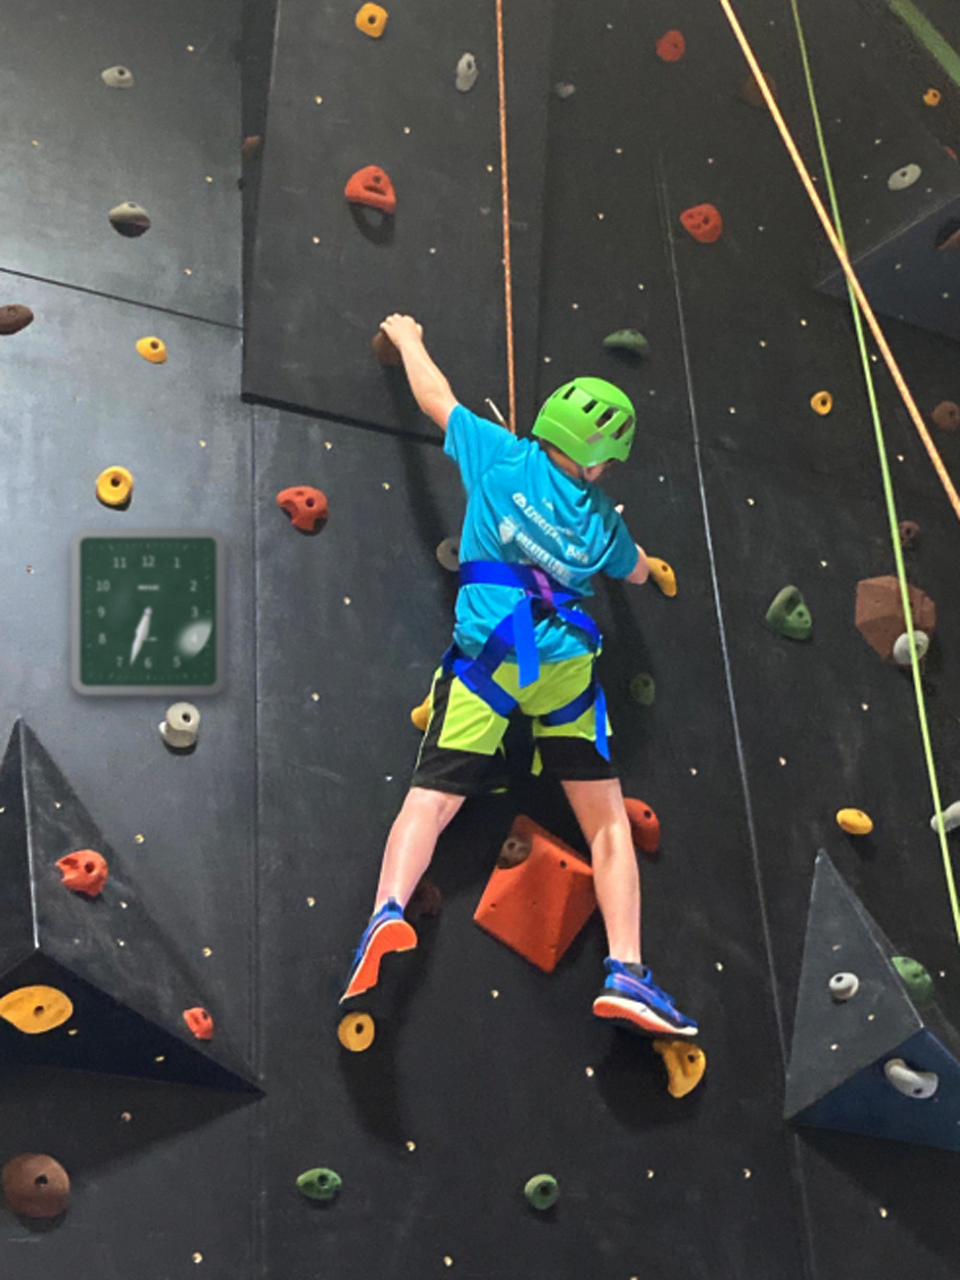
6:33
